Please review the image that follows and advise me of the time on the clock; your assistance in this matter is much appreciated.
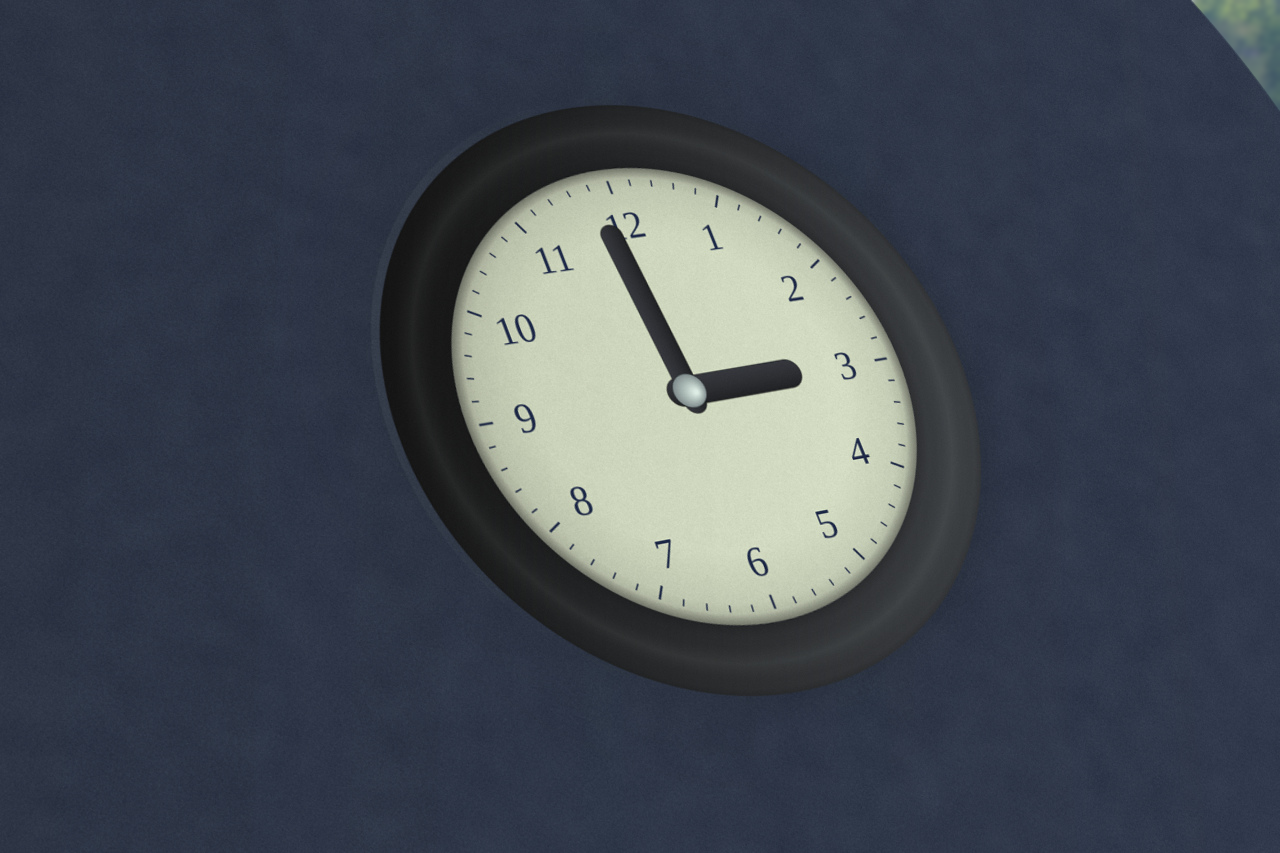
2:59
